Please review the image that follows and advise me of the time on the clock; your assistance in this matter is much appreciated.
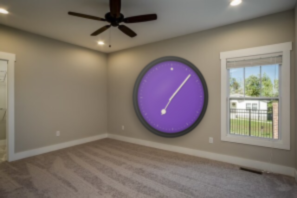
7:07
